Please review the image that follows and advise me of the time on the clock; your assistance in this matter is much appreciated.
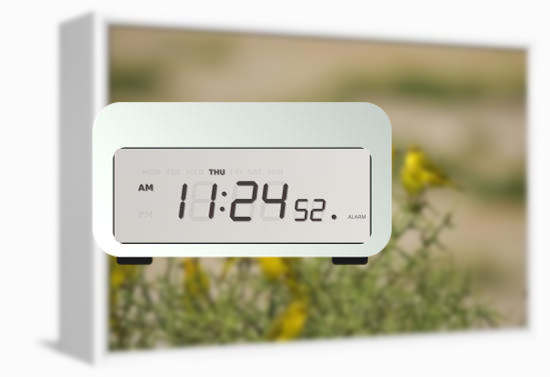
11:24:52
